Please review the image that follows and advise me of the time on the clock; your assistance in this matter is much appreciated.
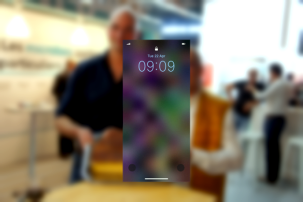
9:09
